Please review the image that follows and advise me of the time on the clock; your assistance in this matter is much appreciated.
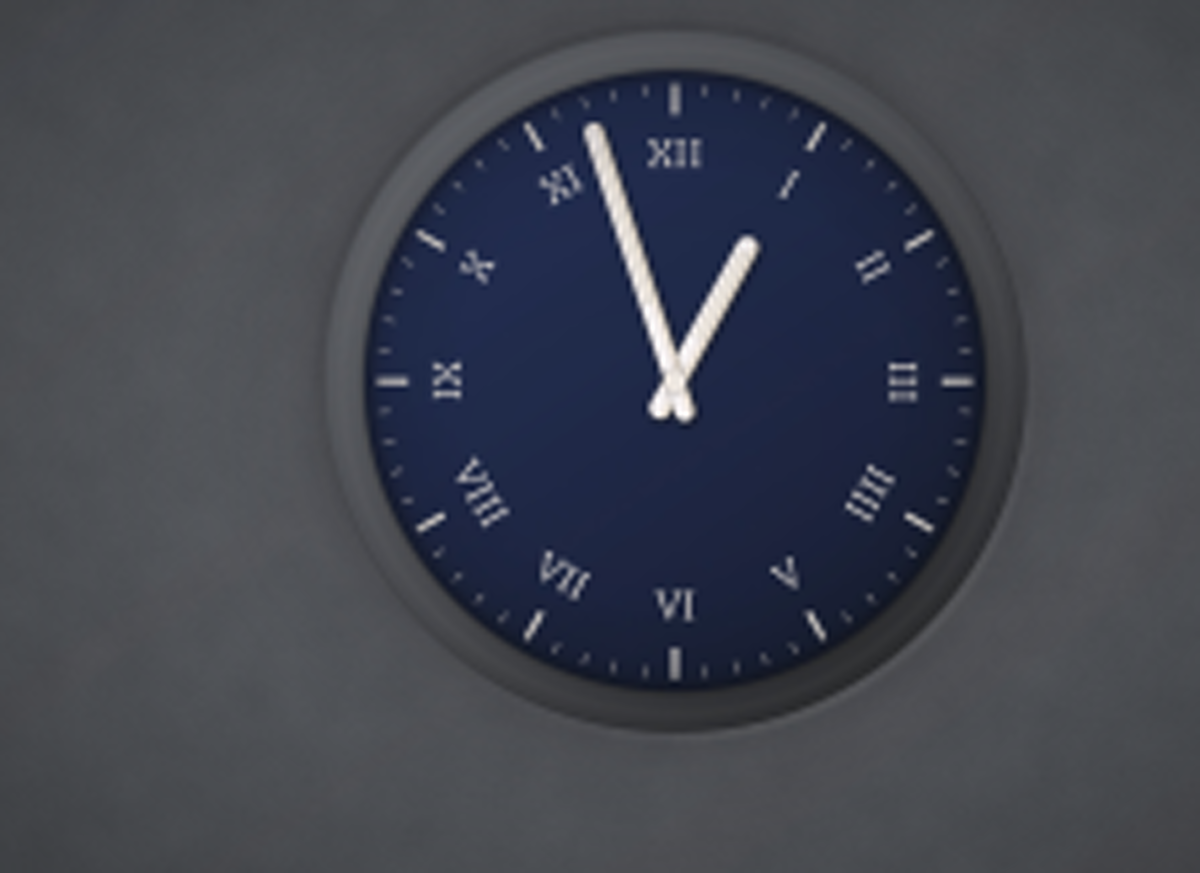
12:57
